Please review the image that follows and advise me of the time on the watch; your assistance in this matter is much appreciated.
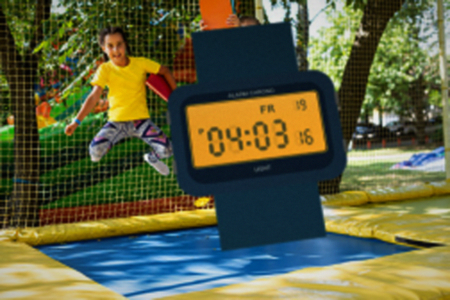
4:03:16
